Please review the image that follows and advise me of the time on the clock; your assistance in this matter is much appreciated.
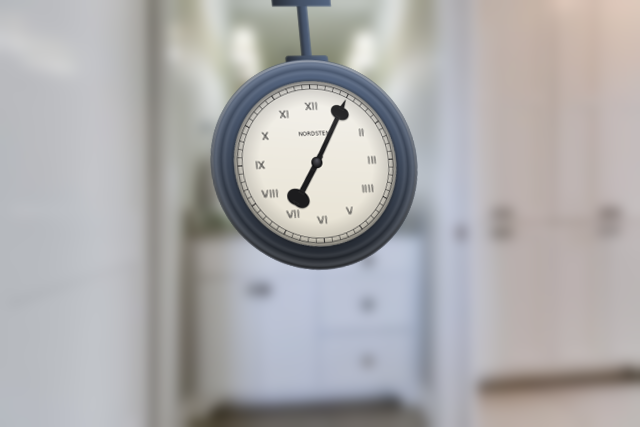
7:05
